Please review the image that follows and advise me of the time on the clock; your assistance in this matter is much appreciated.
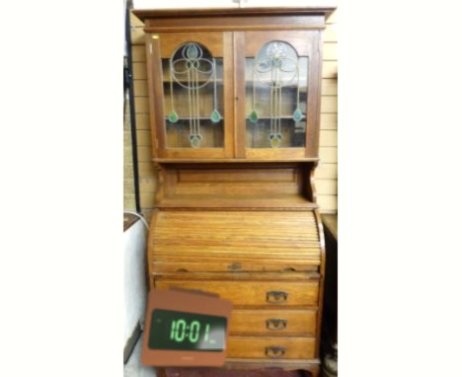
10:01
